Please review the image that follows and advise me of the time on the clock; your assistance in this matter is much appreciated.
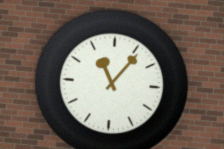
11:06
